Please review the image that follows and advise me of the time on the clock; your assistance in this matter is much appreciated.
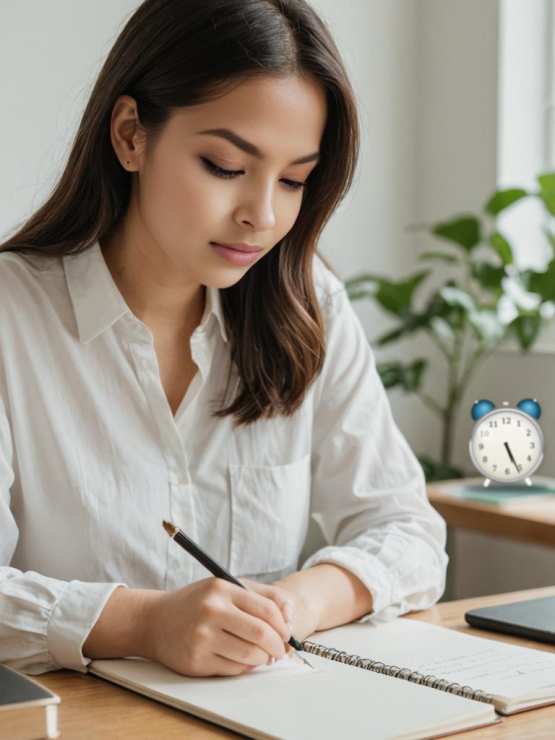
5:26
